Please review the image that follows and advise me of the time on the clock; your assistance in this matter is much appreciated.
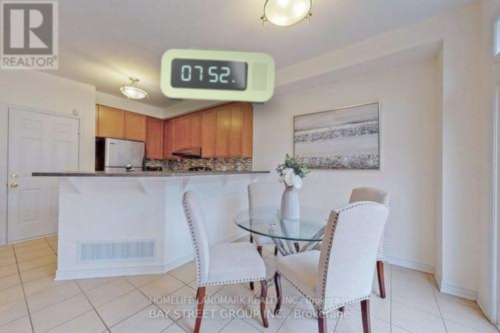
7:52
